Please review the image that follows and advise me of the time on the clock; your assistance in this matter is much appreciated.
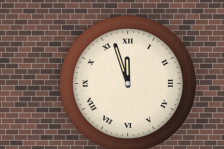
11:57
